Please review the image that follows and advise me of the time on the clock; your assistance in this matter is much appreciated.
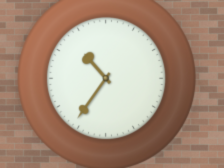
10:36
